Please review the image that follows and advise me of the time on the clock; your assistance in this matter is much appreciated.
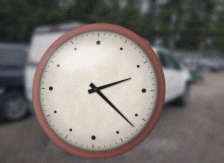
2:22
